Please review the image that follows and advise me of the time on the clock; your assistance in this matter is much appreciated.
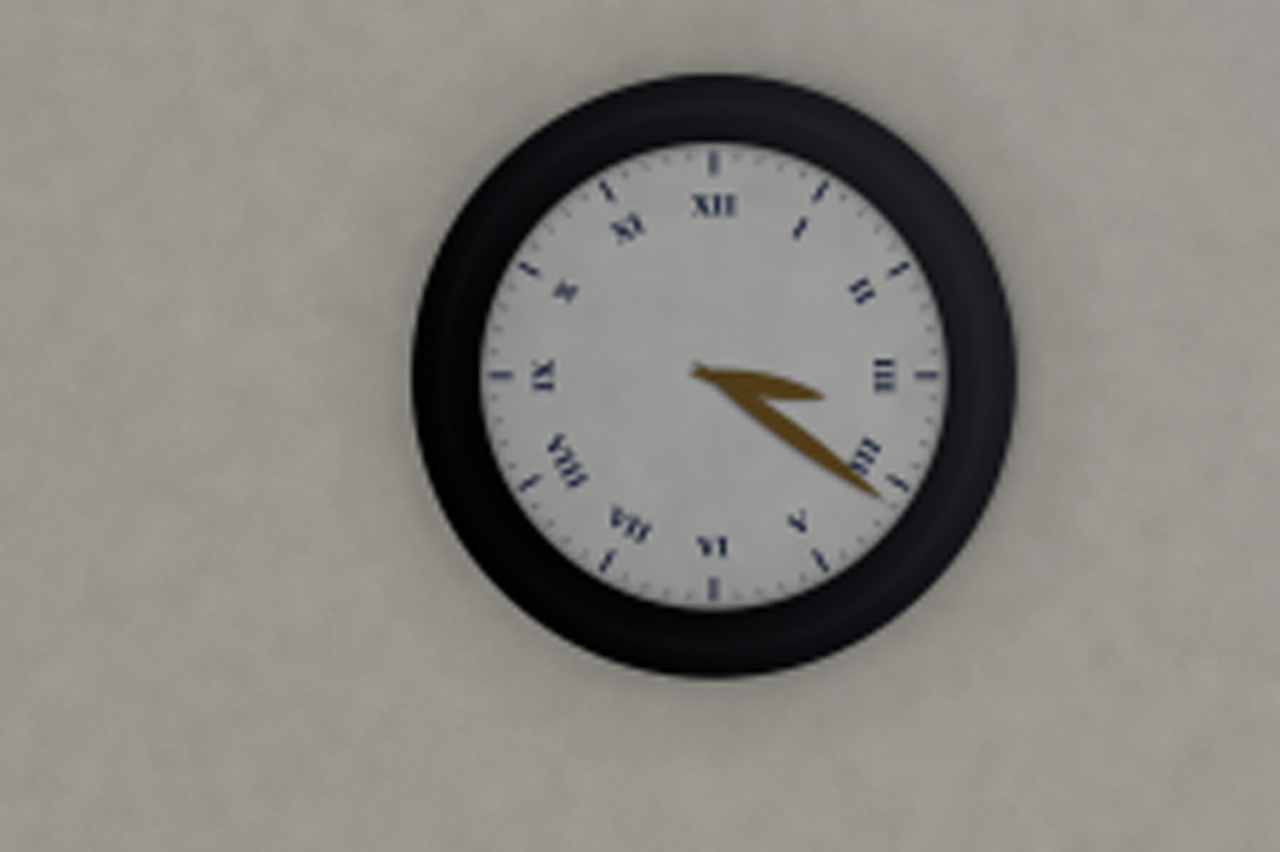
3:21
